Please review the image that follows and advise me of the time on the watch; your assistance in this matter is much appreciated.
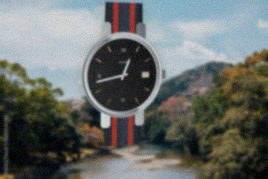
12:43
